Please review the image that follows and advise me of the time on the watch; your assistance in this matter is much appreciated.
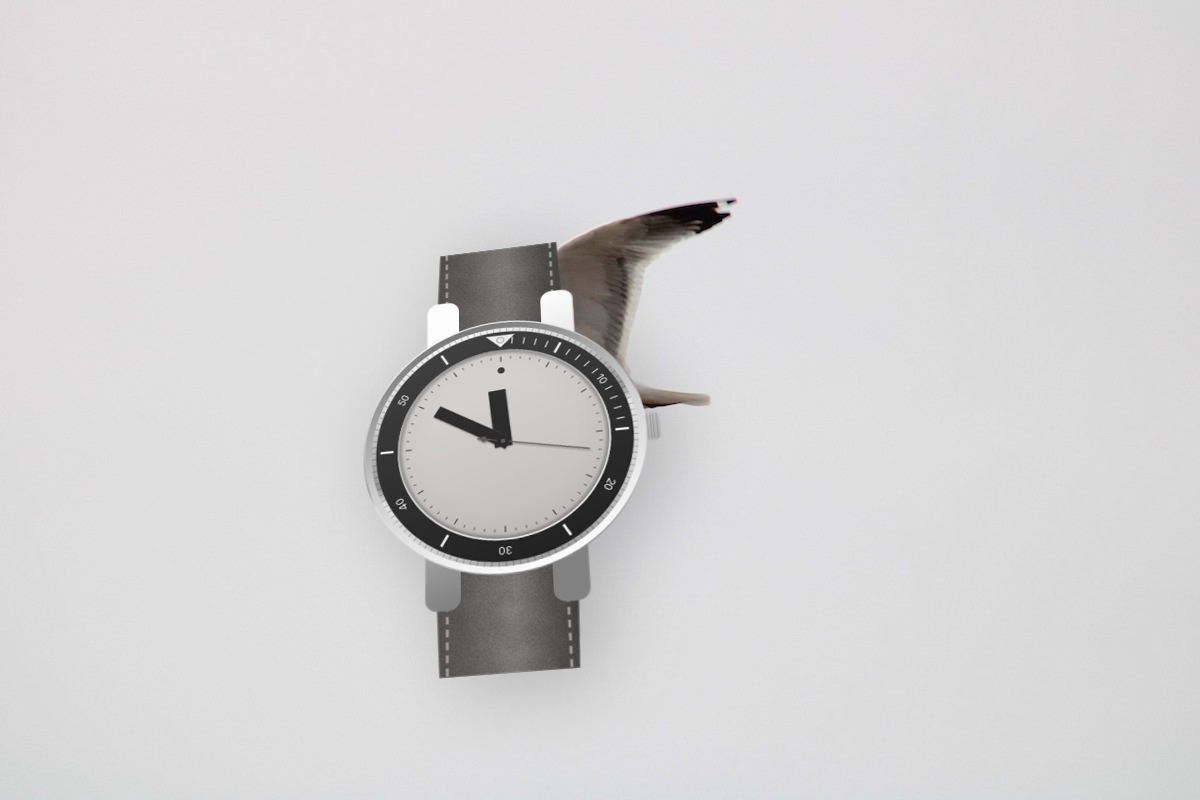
11:50:17
